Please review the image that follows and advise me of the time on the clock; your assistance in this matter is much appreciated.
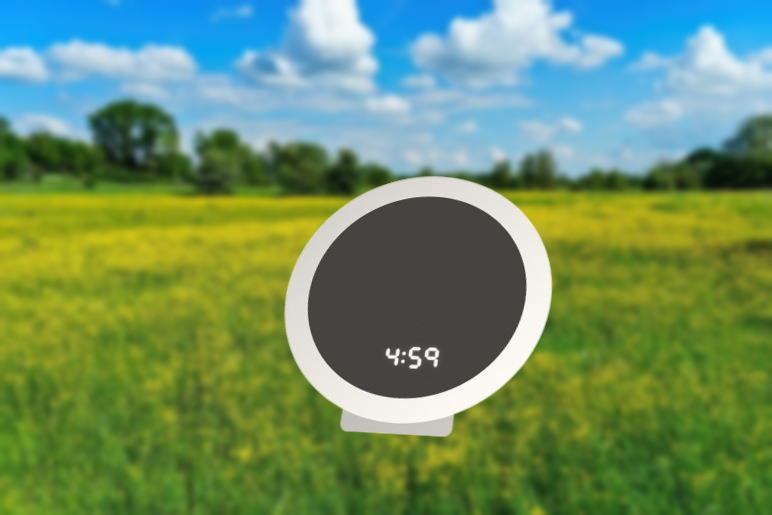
4:59
